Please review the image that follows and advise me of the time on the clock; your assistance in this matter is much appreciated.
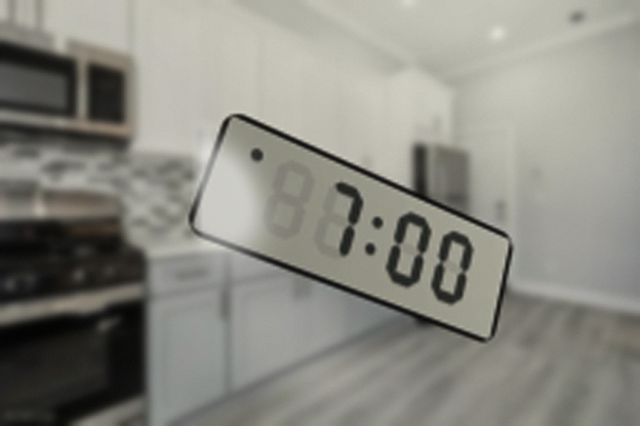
7:00
